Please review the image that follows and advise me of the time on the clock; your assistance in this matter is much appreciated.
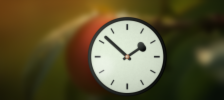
1:52
